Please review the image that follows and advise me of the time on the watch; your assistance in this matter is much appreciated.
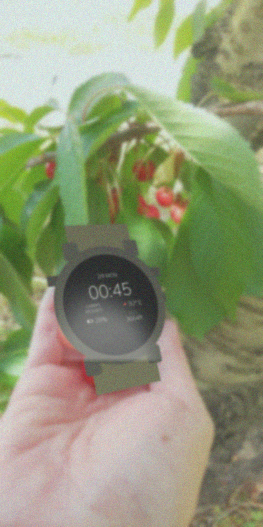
0:45
